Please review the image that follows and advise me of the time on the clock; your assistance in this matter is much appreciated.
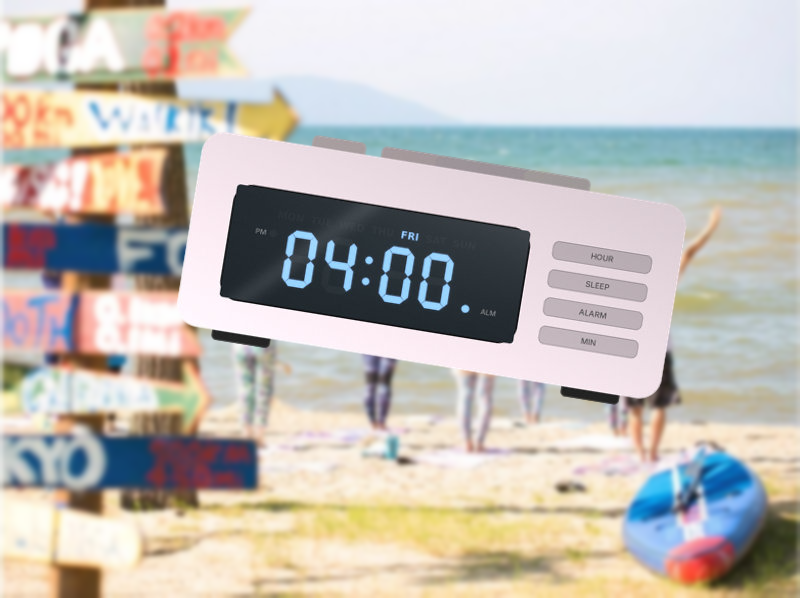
4:00
